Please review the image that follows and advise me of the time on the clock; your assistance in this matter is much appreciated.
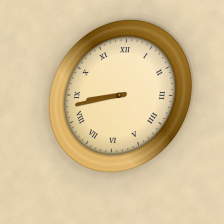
8:43
